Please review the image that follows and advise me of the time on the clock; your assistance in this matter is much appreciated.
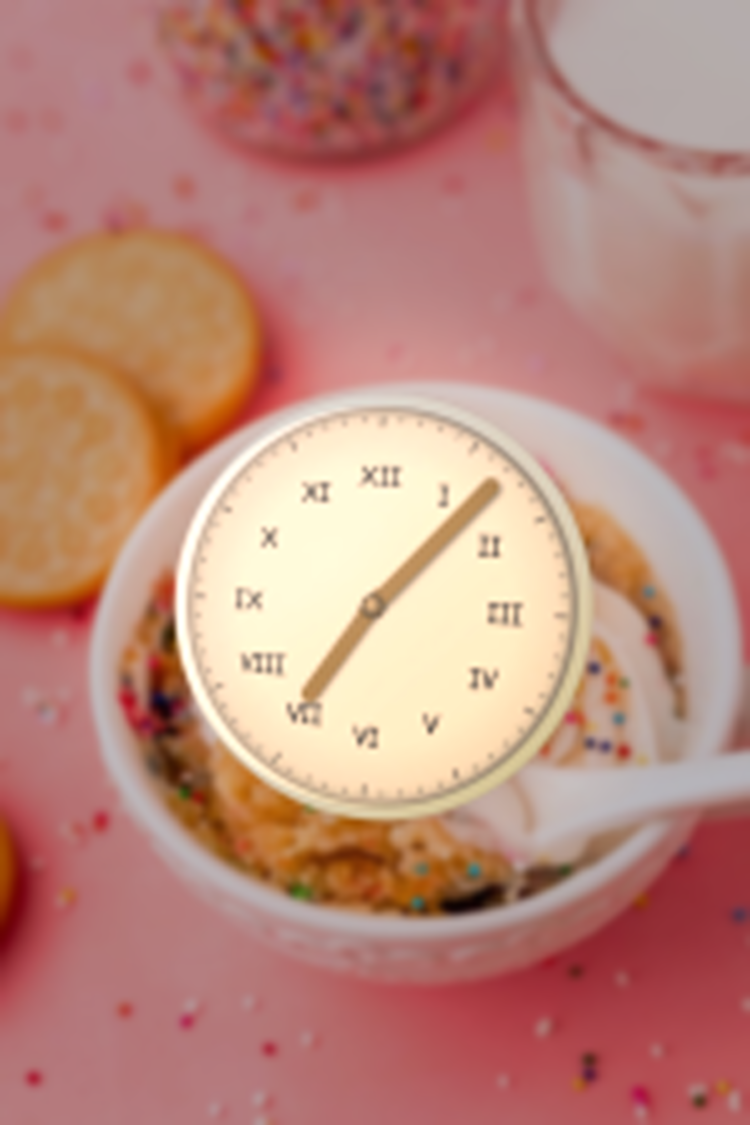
7:07
